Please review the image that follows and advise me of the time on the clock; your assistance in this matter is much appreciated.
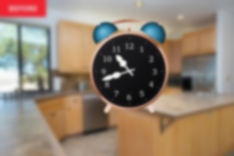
10:42
